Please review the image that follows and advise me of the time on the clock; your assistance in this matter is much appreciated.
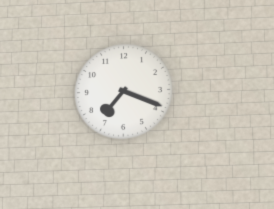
7:19
